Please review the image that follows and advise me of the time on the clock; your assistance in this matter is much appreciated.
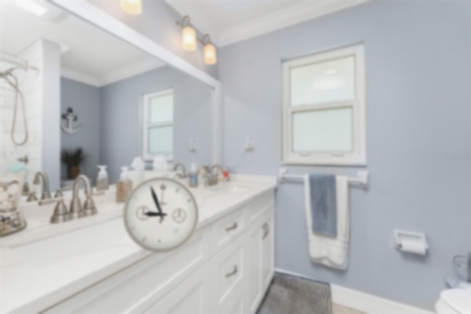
8:56
